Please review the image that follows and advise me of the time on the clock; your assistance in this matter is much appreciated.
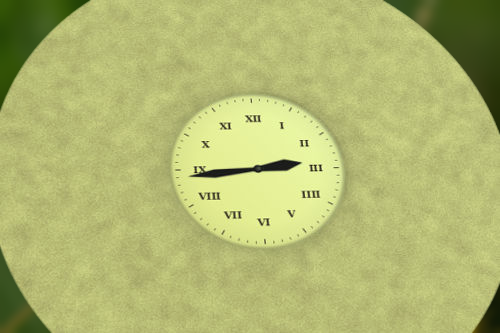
2:44
